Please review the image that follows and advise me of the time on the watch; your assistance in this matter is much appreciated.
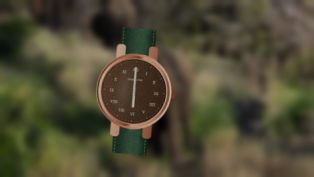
6:00
